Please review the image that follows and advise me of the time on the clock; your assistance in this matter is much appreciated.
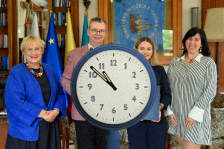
10:52
